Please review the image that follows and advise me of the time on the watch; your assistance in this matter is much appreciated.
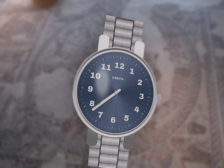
7:38
